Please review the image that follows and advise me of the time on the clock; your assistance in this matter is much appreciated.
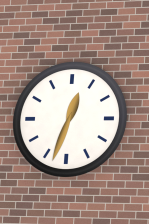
12:33
